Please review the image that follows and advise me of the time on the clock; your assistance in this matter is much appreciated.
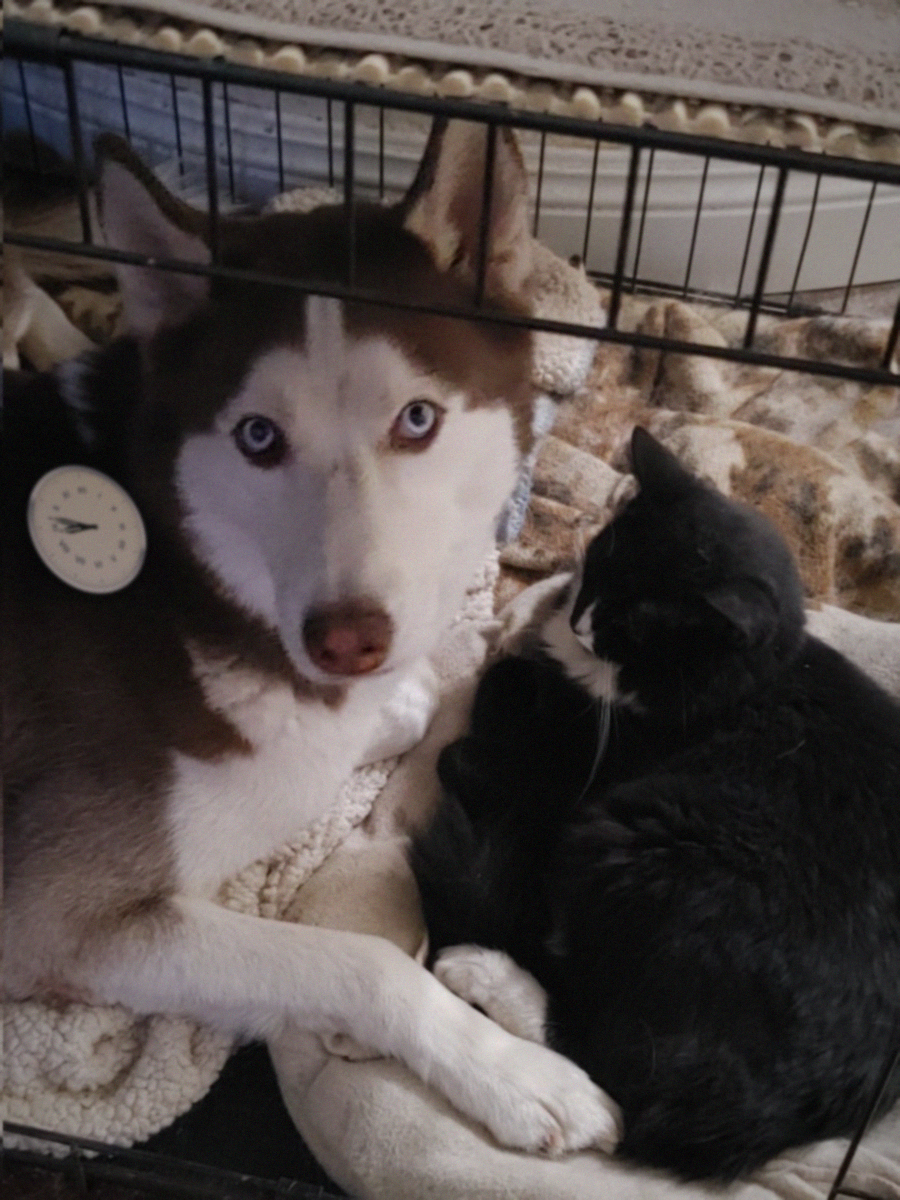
8:47
